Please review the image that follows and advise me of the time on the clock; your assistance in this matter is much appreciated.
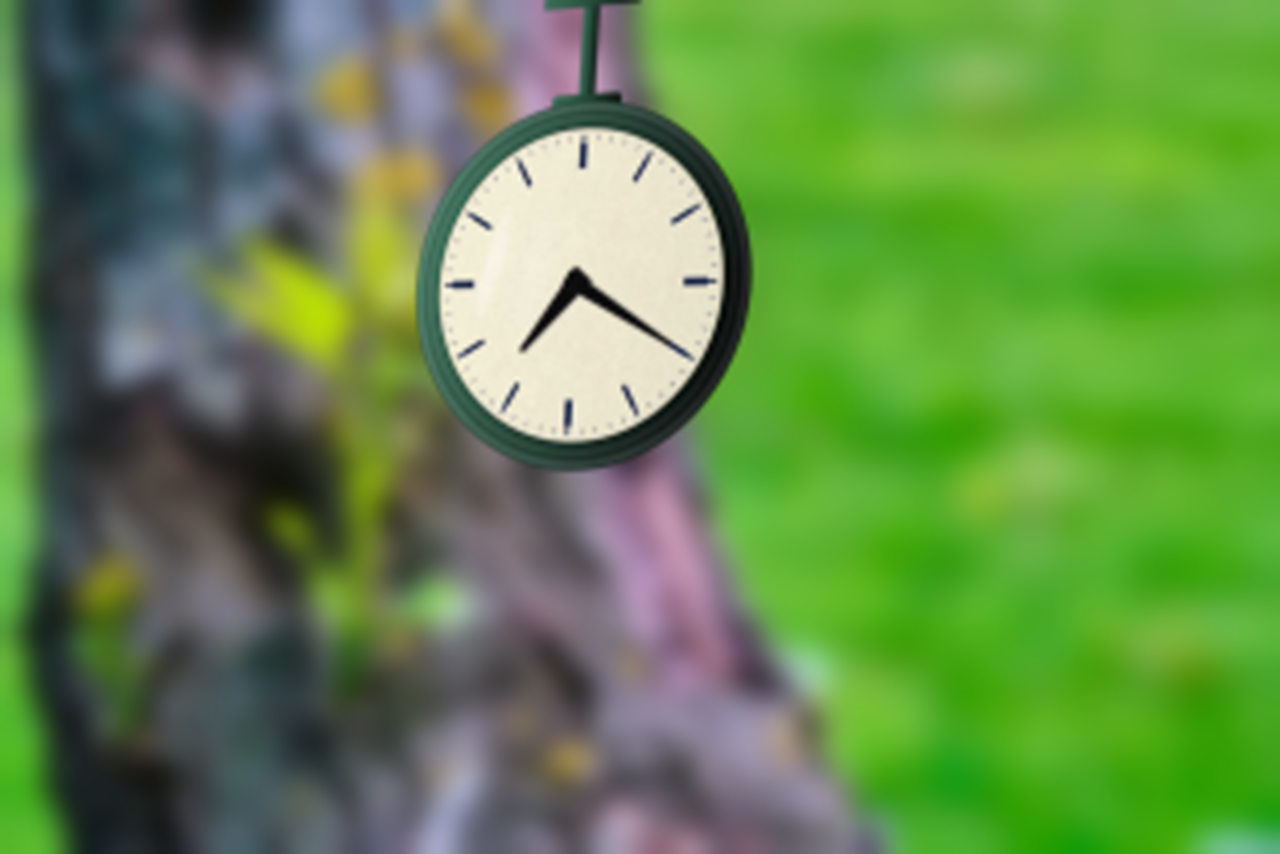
7:20
